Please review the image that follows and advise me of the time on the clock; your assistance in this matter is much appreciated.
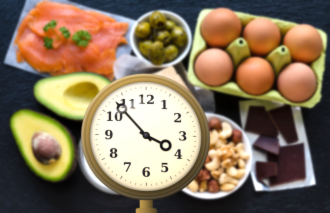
3:53
